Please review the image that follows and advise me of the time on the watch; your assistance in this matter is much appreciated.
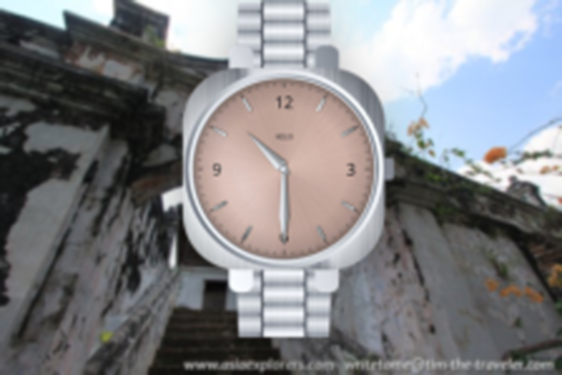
10:30
